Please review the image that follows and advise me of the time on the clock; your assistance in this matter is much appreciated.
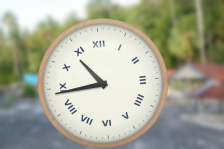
10:44
